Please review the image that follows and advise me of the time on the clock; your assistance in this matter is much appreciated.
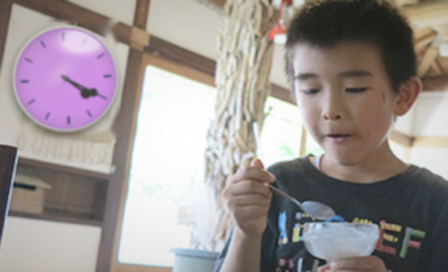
4:20
